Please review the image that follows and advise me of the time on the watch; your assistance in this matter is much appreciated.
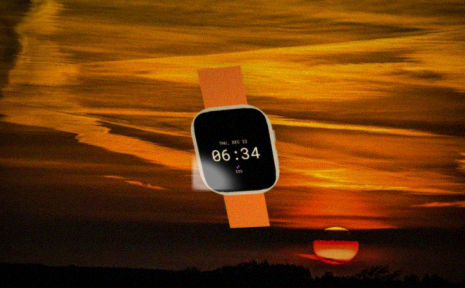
6:34
